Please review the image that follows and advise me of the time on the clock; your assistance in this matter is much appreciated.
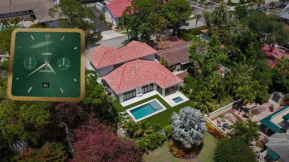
4:39
